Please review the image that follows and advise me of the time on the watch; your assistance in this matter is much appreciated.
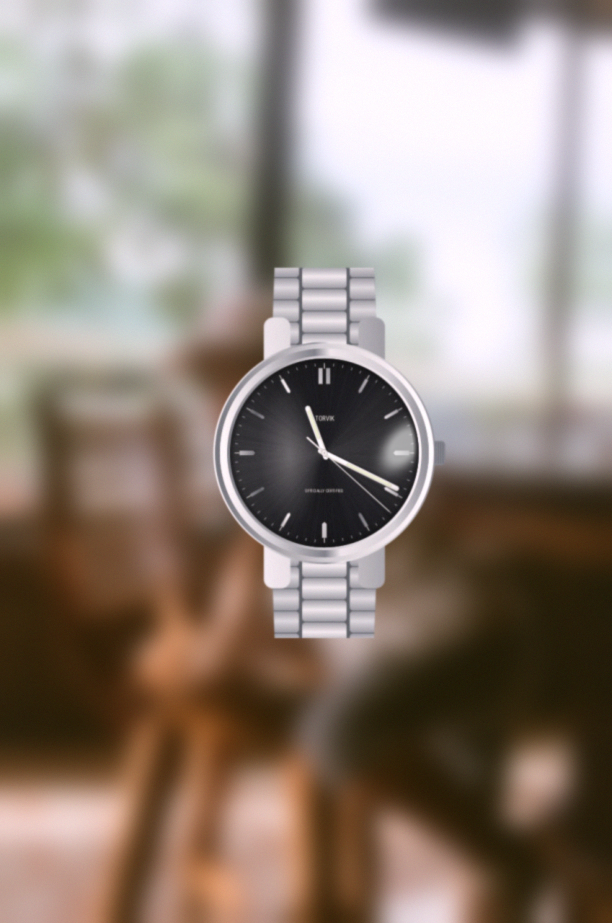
11:19:22
